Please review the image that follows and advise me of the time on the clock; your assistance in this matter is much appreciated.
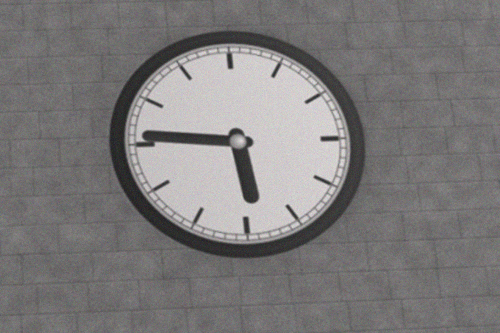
5:46
